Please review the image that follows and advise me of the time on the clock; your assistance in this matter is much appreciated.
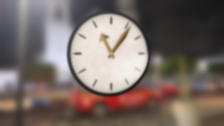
11:06
